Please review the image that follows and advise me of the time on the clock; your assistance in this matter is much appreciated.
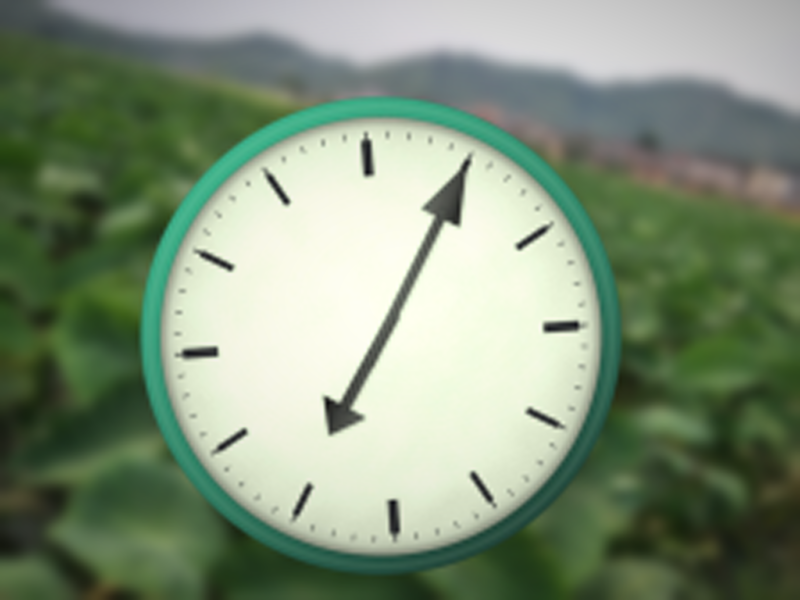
7:05
